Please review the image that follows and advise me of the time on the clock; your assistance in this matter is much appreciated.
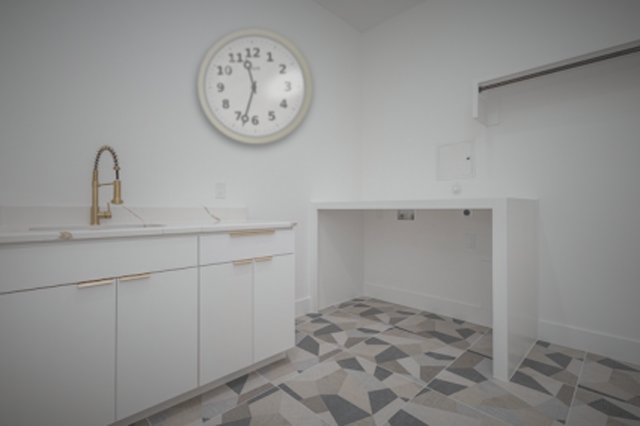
11:33
